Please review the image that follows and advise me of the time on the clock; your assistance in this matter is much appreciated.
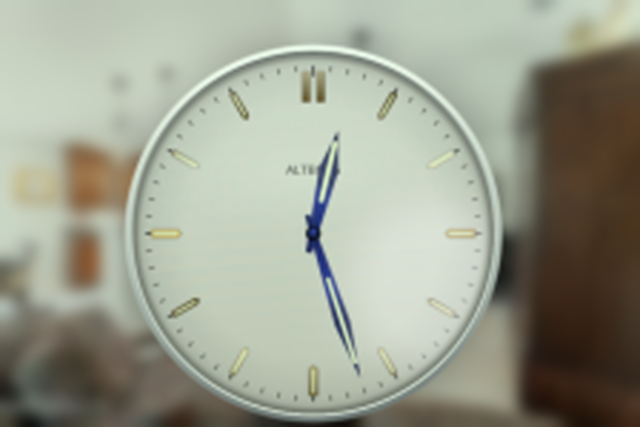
12:27
